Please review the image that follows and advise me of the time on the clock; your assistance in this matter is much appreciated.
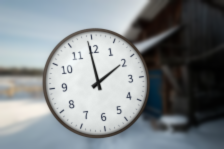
1:59
